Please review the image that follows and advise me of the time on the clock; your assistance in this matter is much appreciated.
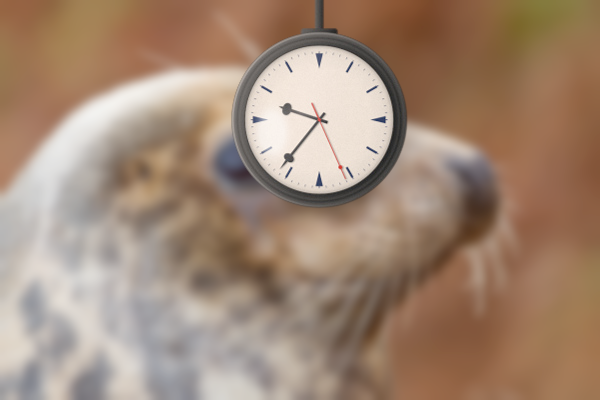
9:36:26
